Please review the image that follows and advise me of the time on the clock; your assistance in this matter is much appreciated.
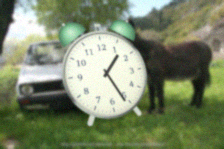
1:26
